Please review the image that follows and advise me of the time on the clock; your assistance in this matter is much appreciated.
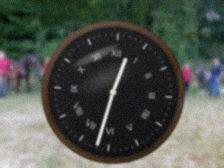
12:32
